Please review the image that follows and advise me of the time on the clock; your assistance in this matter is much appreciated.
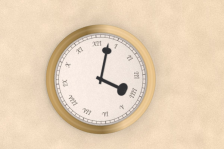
4:03
